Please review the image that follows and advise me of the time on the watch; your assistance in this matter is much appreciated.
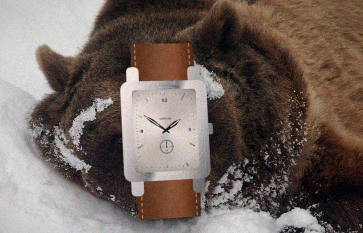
1:51
